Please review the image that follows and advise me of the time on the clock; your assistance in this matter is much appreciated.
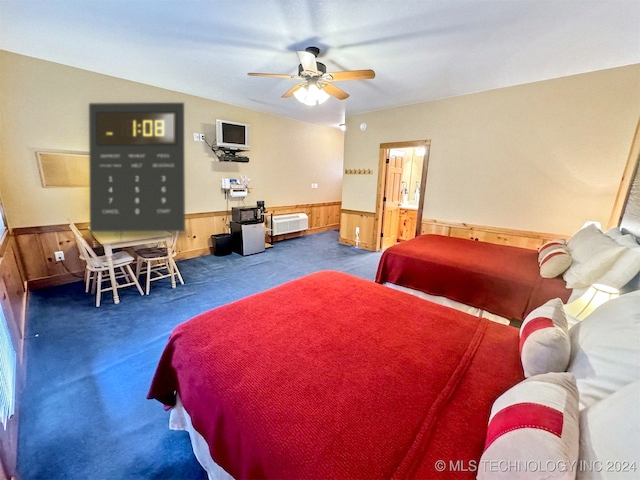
1:08
